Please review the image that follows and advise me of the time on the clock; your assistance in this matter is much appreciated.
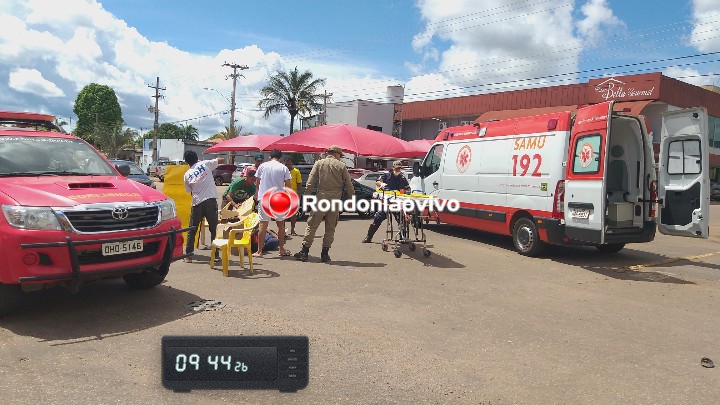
9:44:26
